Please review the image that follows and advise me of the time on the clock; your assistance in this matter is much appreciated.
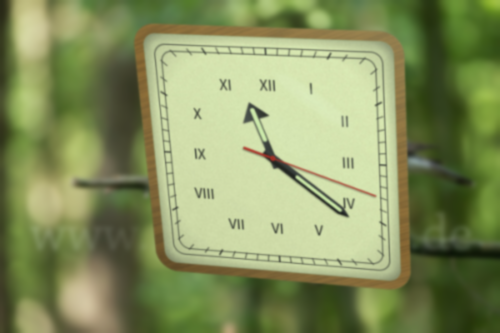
11:21:18
